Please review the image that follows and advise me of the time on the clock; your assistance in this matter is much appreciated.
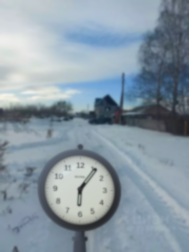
6:06
